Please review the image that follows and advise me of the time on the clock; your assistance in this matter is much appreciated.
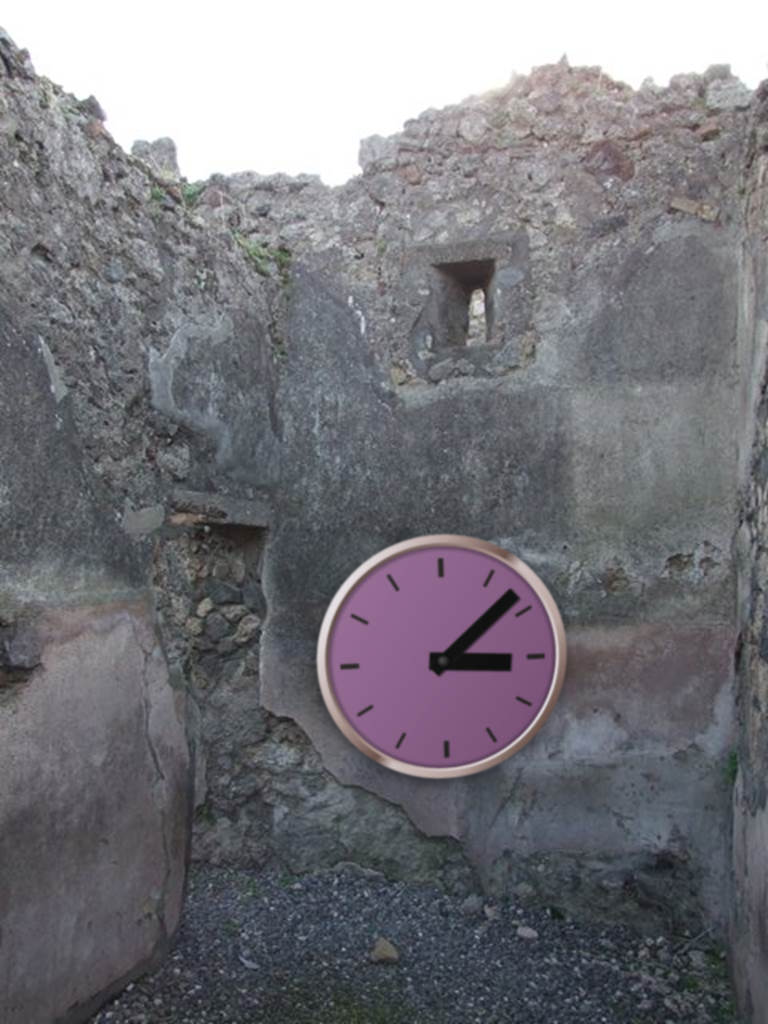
3:08
